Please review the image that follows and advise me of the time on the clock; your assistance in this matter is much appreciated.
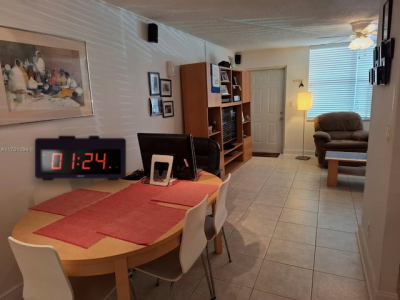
1:24
